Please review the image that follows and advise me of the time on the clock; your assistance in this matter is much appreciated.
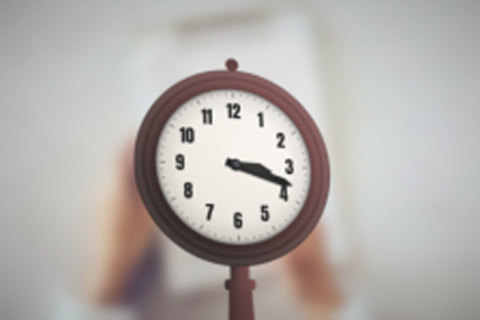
3:18
